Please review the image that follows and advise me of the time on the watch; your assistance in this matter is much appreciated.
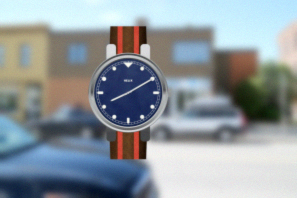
8:10
